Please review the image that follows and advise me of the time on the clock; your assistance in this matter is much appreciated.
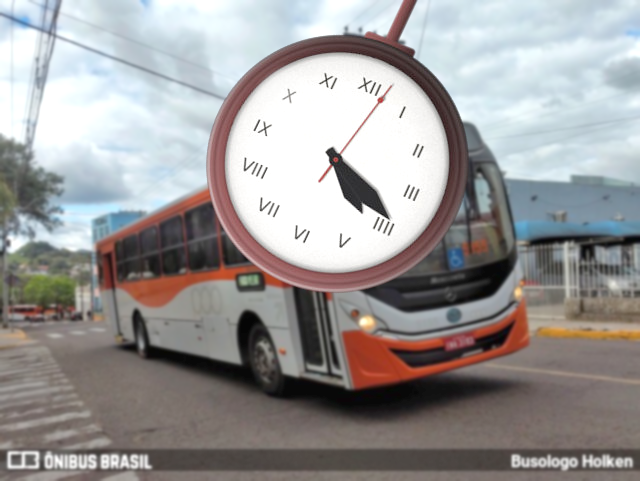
4:19:02
